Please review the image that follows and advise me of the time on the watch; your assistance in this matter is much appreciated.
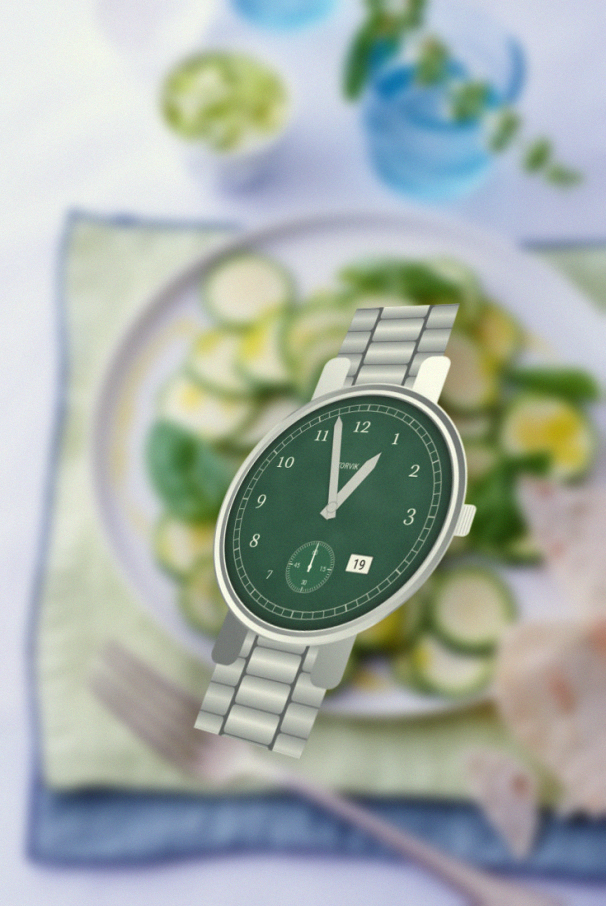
12:57
